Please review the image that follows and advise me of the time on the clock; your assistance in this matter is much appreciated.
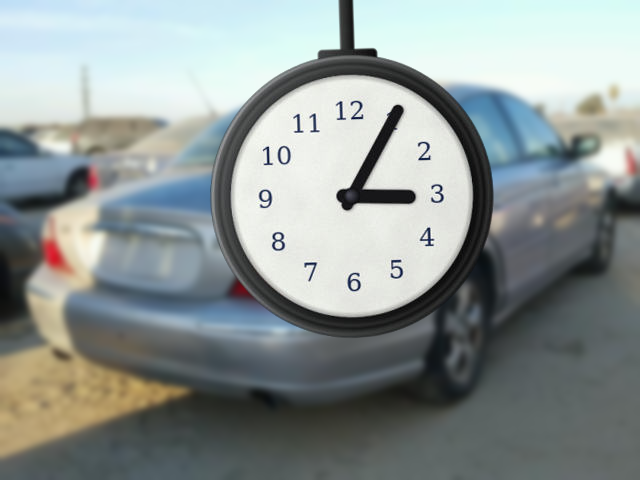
3:05
